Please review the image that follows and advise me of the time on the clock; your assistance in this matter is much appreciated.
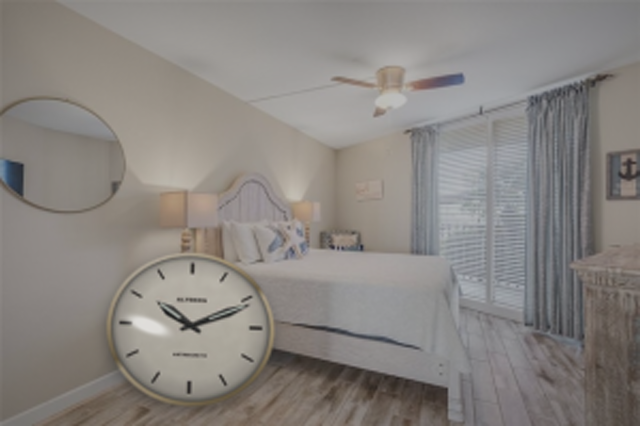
10:11
